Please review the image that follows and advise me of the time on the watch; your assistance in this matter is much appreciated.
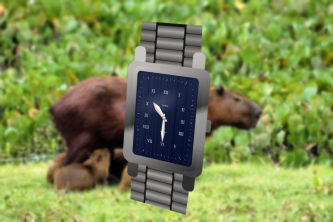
10:30
